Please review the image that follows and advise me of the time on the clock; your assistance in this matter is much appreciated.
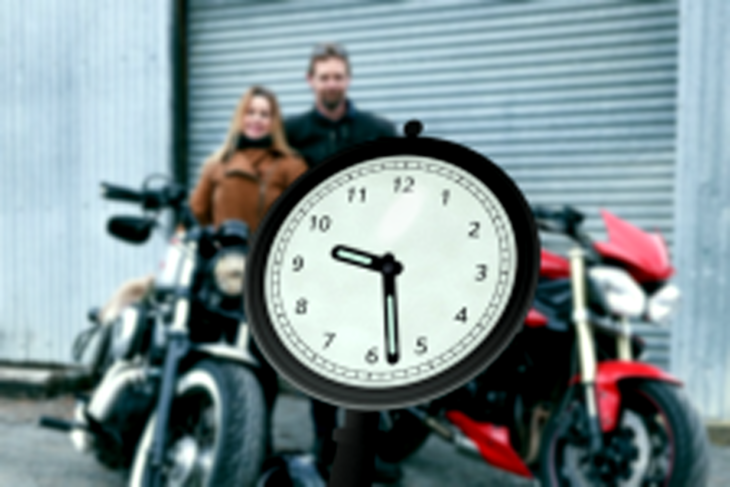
9:28
